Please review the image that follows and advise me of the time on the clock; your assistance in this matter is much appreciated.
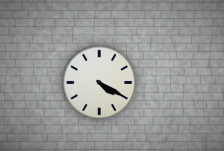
4:20
